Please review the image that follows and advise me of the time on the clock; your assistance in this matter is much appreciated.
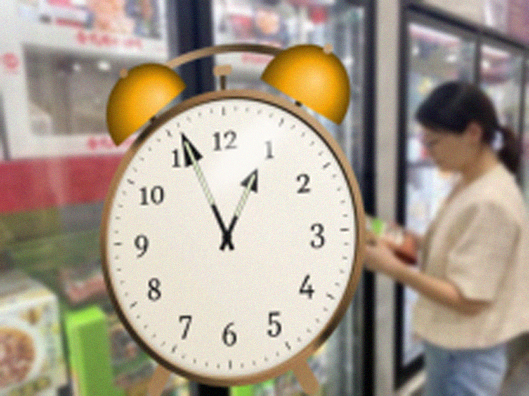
12:56
